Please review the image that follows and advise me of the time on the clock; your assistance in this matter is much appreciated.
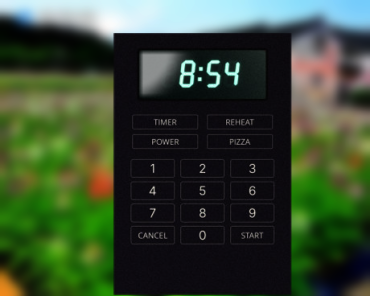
8:54
